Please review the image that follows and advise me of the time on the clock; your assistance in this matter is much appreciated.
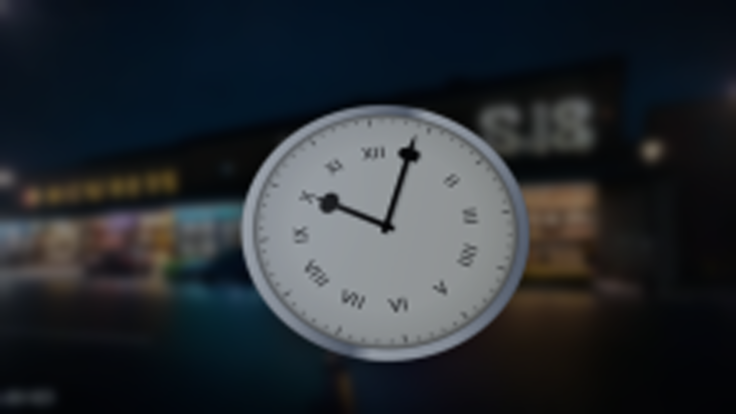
10:04
